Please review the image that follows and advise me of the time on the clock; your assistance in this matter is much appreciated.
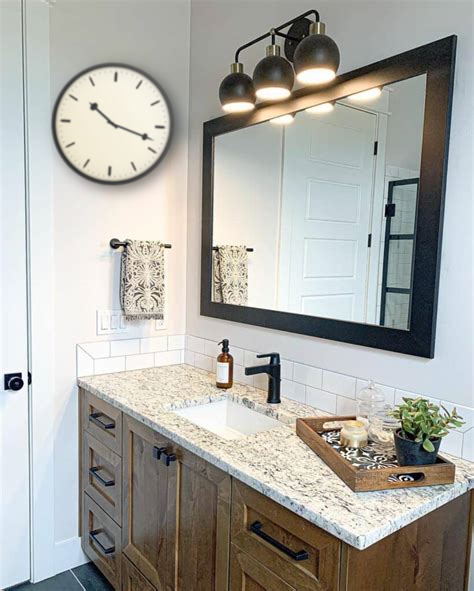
10:18
